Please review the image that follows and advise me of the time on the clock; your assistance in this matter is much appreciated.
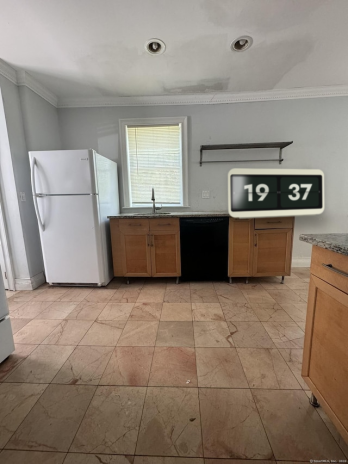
19:37
